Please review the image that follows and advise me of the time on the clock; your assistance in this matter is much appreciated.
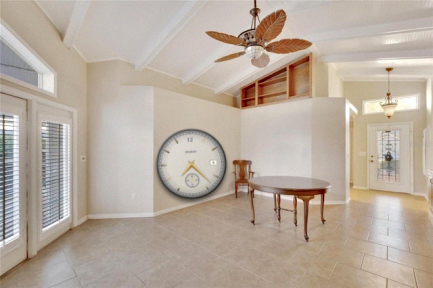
7:23
